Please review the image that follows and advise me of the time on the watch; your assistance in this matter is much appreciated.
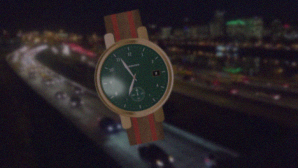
6:56
